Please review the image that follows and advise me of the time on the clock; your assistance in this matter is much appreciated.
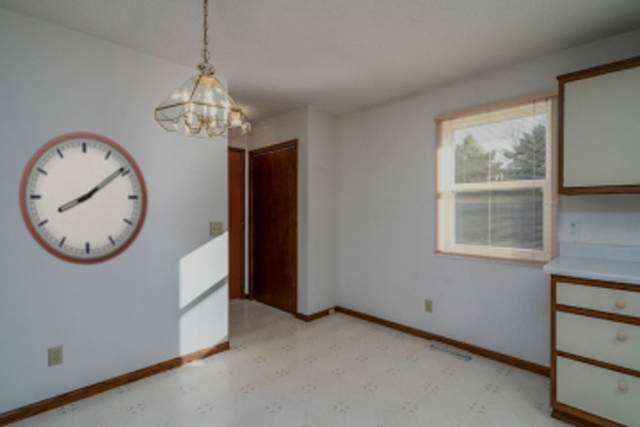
8:09
